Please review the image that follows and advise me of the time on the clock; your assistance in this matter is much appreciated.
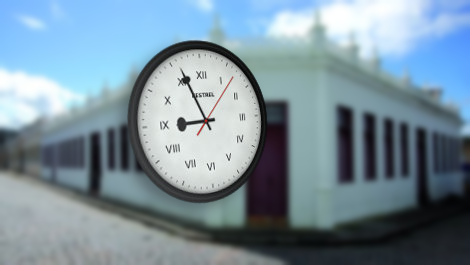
8:56:07
